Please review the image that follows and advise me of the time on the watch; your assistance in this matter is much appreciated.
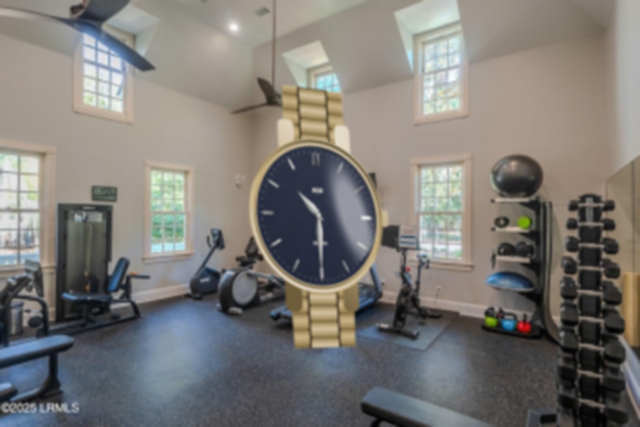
10:30
